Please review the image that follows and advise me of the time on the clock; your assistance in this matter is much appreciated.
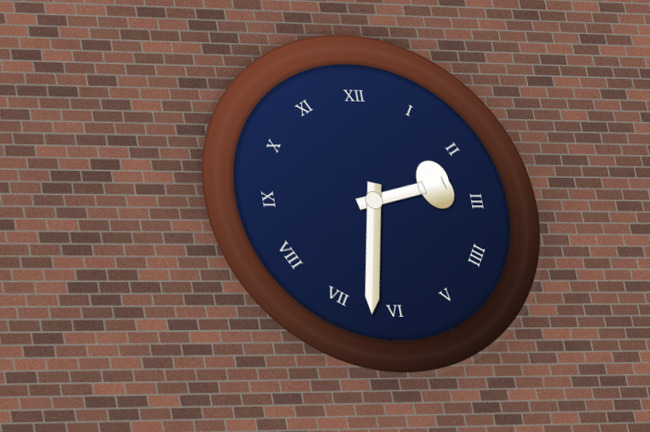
2:32
